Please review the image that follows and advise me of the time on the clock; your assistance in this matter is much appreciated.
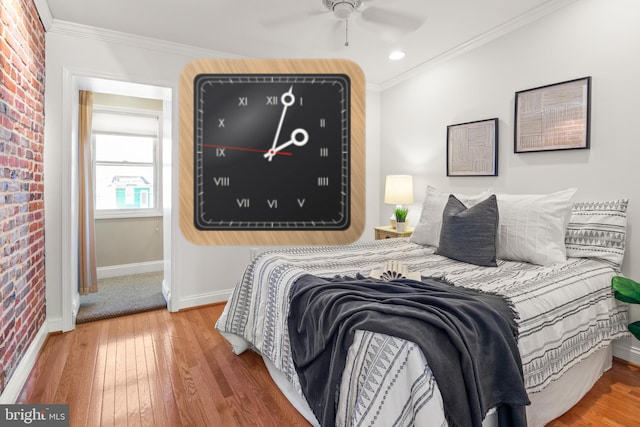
2:02:46
